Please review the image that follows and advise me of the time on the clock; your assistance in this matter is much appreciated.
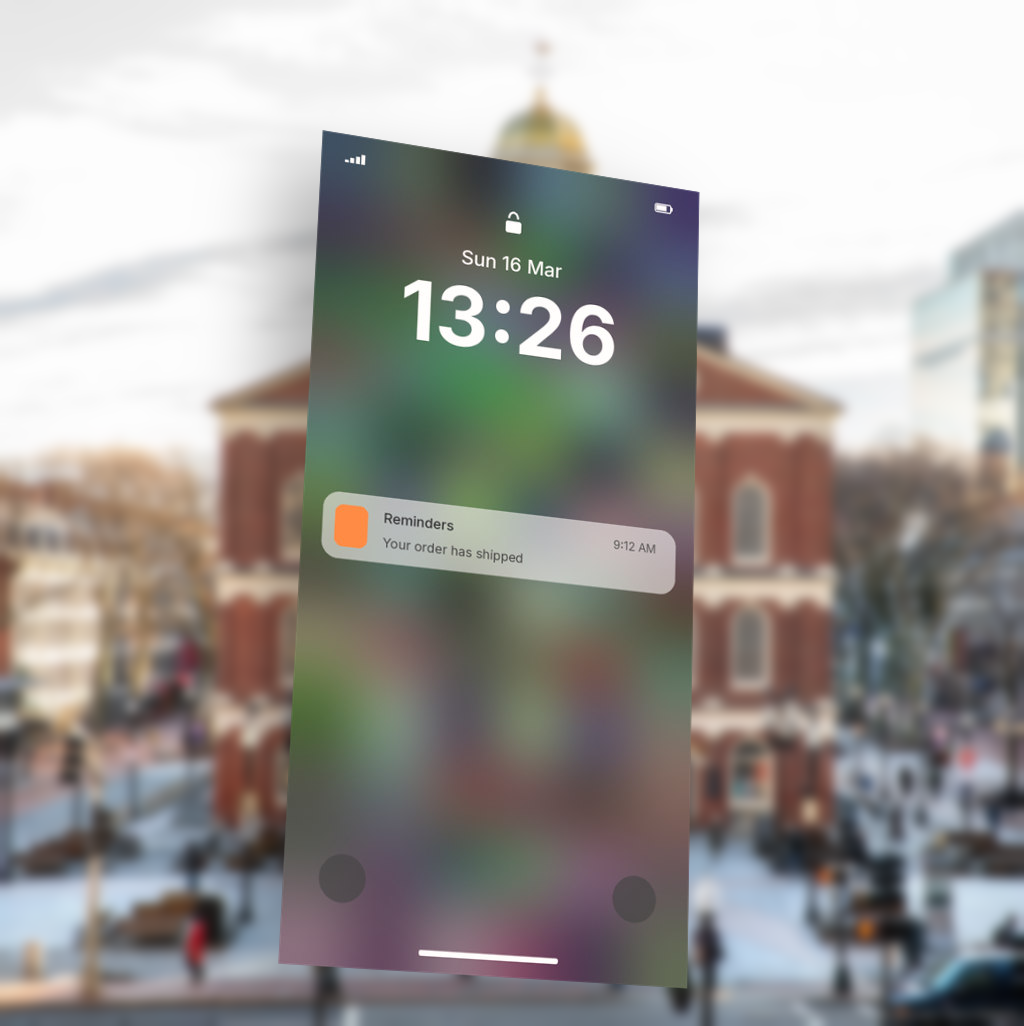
13:26
